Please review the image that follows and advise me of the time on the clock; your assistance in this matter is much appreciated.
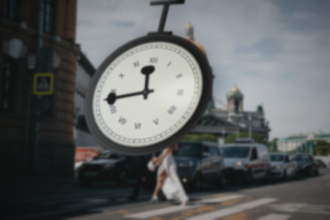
11:43
